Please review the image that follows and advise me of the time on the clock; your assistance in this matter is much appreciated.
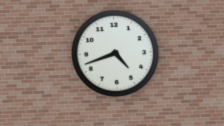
4:42
